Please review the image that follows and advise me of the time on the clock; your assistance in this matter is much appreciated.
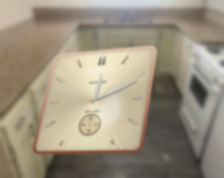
12:11
